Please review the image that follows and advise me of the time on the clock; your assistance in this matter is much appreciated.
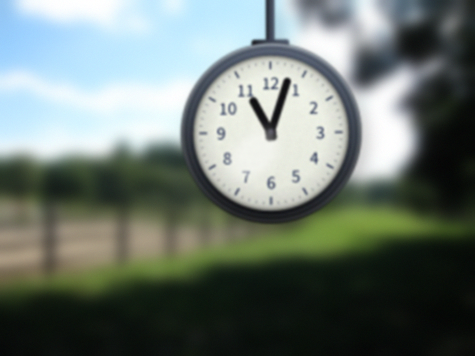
11:03
